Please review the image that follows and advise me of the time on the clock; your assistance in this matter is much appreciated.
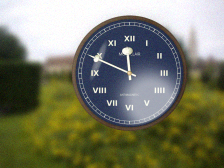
11:49
